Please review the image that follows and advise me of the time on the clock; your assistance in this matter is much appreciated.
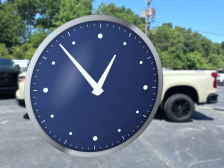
12:53
